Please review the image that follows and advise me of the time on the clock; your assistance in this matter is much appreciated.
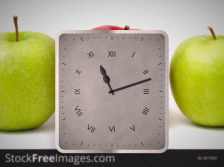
11:12
